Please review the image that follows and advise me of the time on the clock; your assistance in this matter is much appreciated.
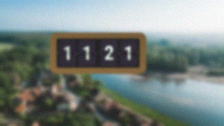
11:21
